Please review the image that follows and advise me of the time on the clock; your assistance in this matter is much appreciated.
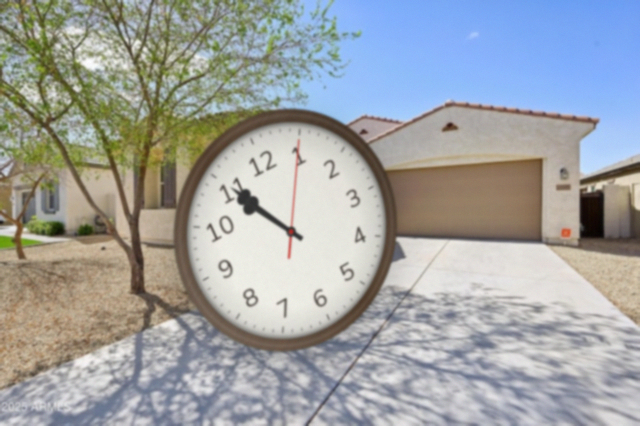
10:55:05
